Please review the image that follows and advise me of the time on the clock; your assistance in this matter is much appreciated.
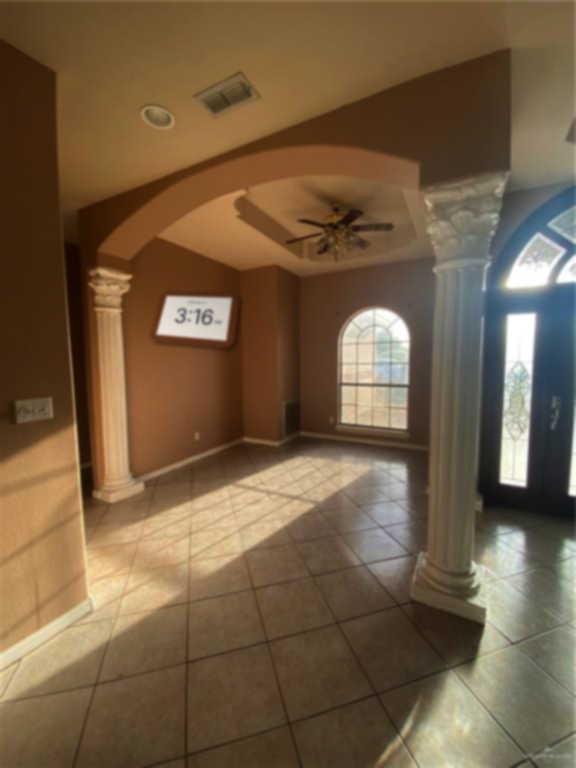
3:16
